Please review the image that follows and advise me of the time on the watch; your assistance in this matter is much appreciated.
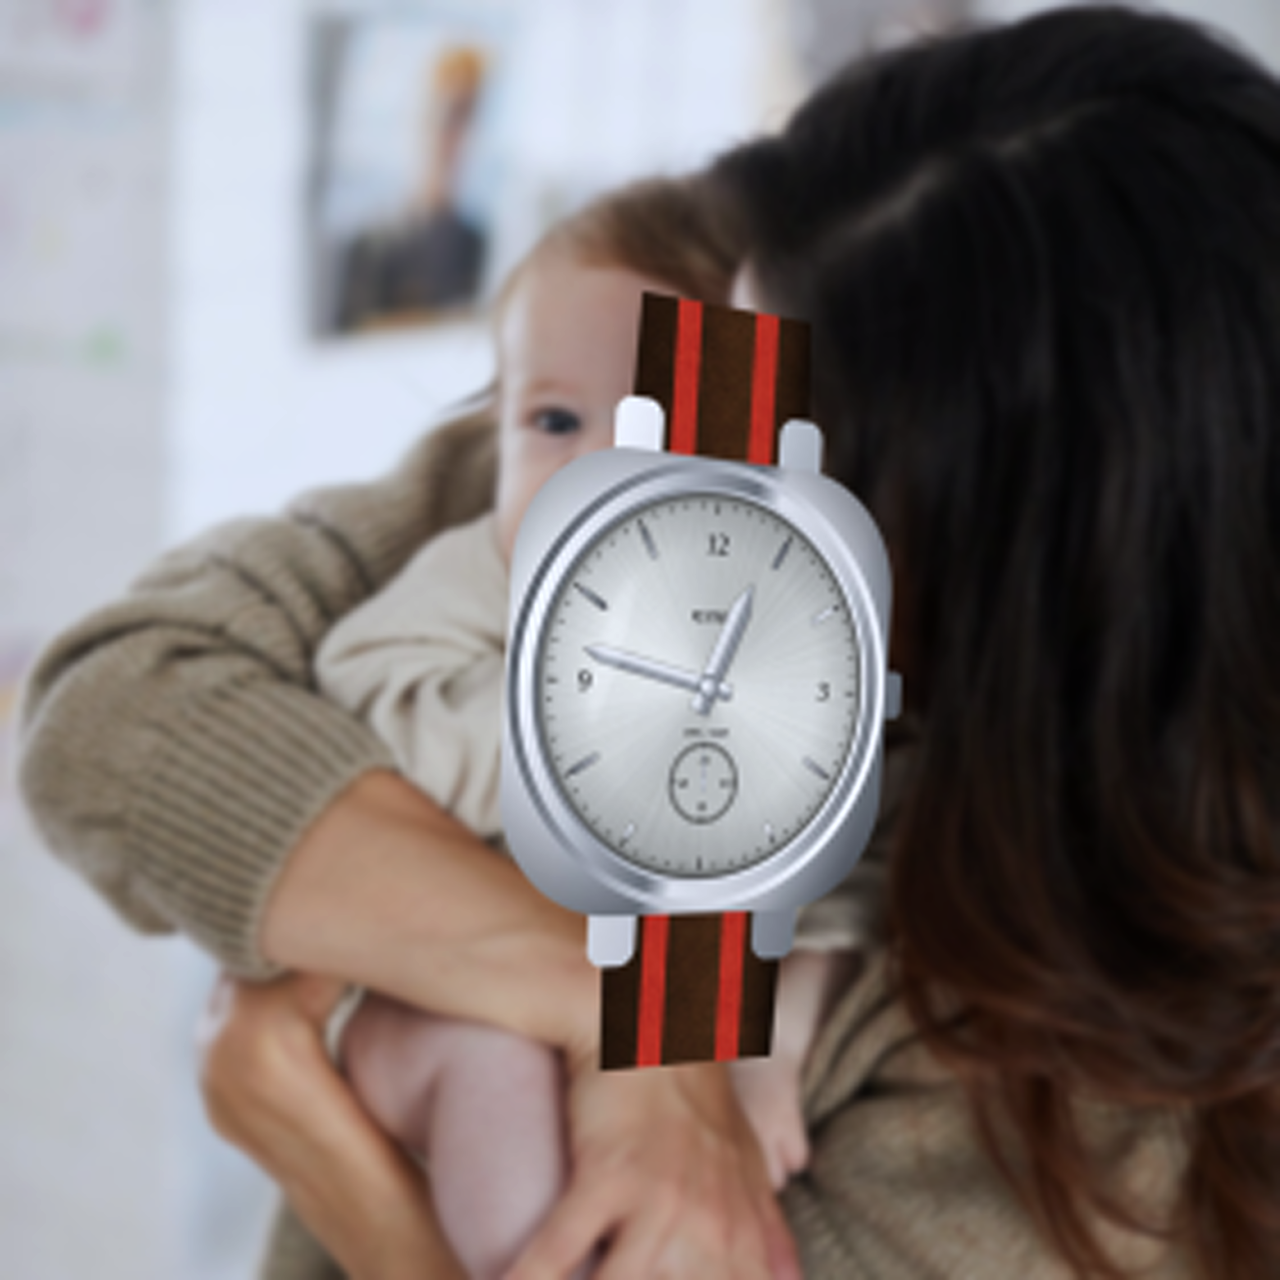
12:47
